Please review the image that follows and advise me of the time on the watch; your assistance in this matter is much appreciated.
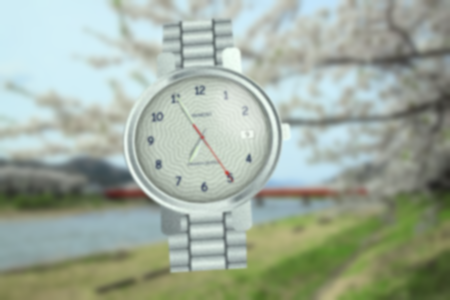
6:55:25
